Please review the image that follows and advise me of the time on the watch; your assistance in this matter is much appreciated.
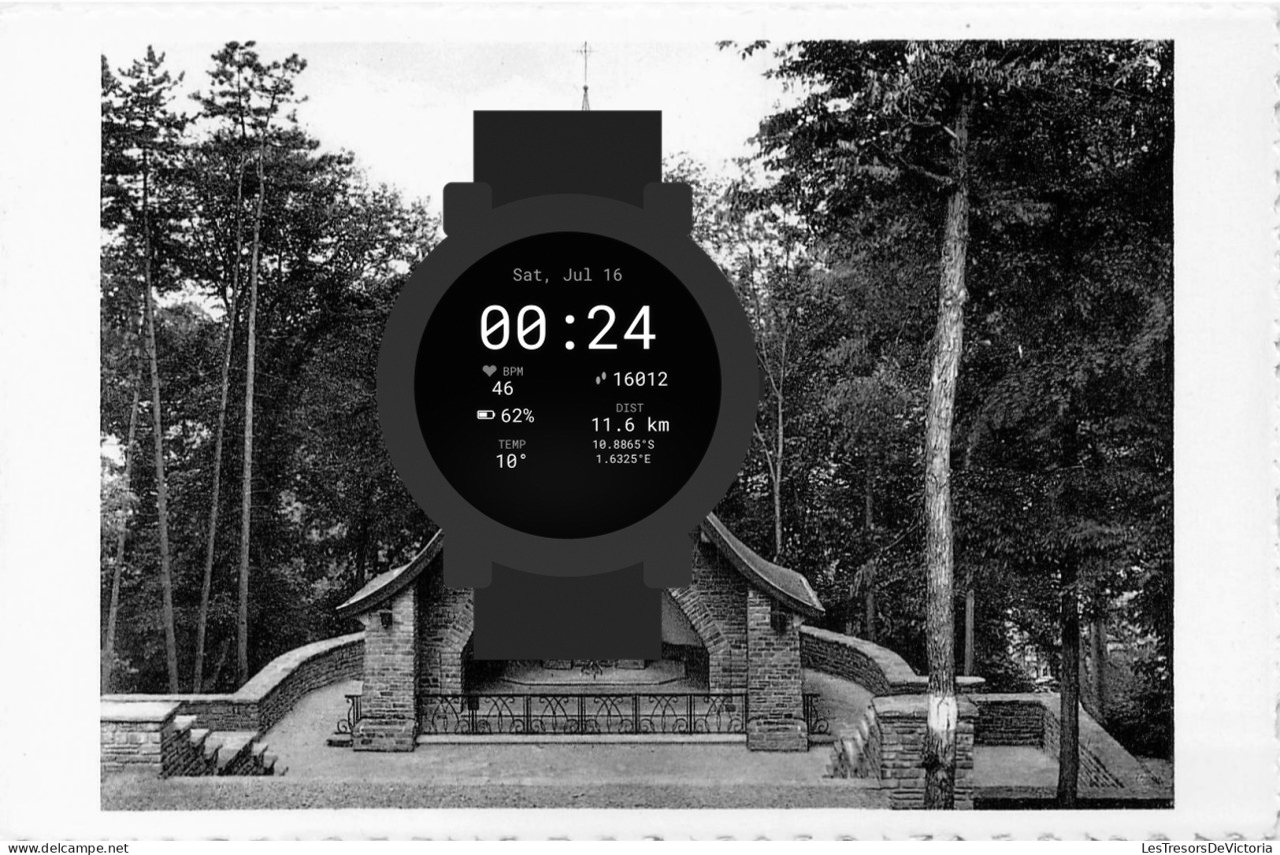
0:24
